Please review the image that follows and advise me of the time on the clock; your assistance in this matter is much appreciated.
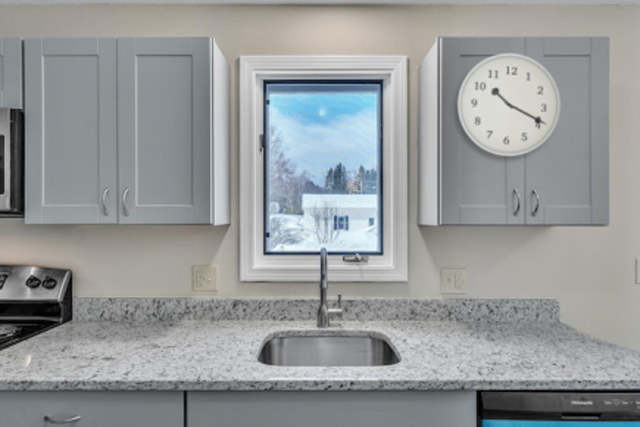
10:19
